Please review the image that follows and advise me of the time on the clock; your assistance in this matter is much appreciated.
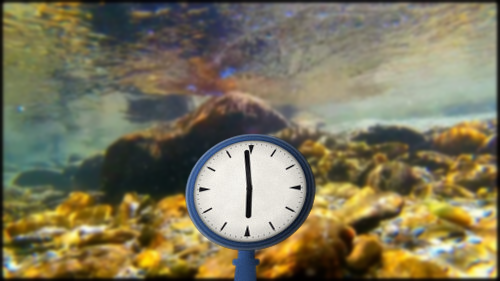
5:59
